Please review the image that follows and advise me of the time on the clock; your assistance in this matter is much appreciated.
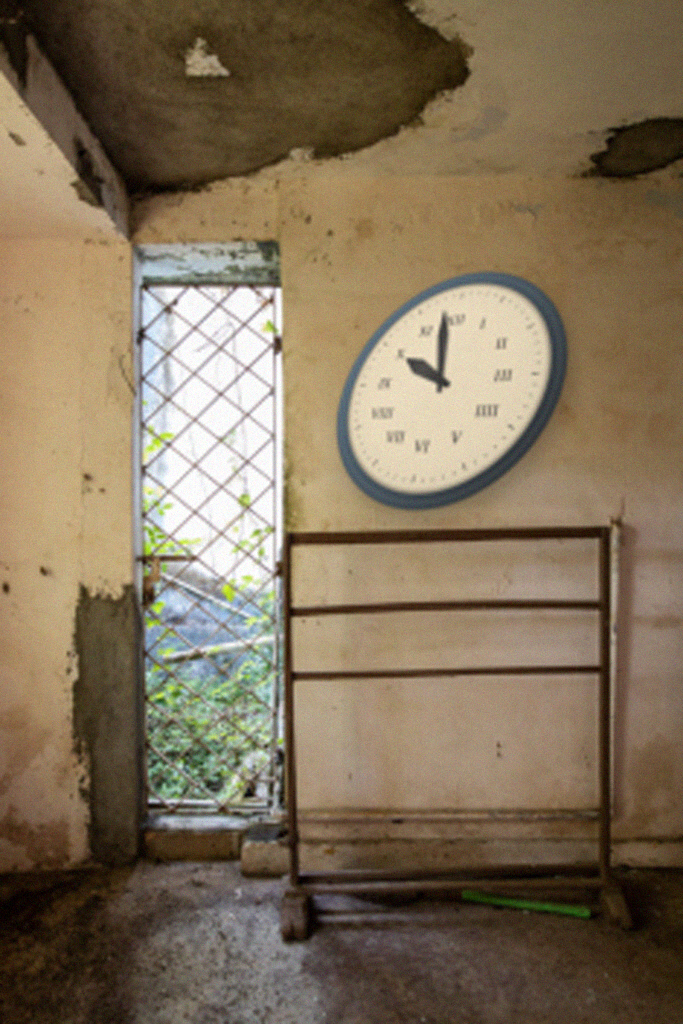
9:58
